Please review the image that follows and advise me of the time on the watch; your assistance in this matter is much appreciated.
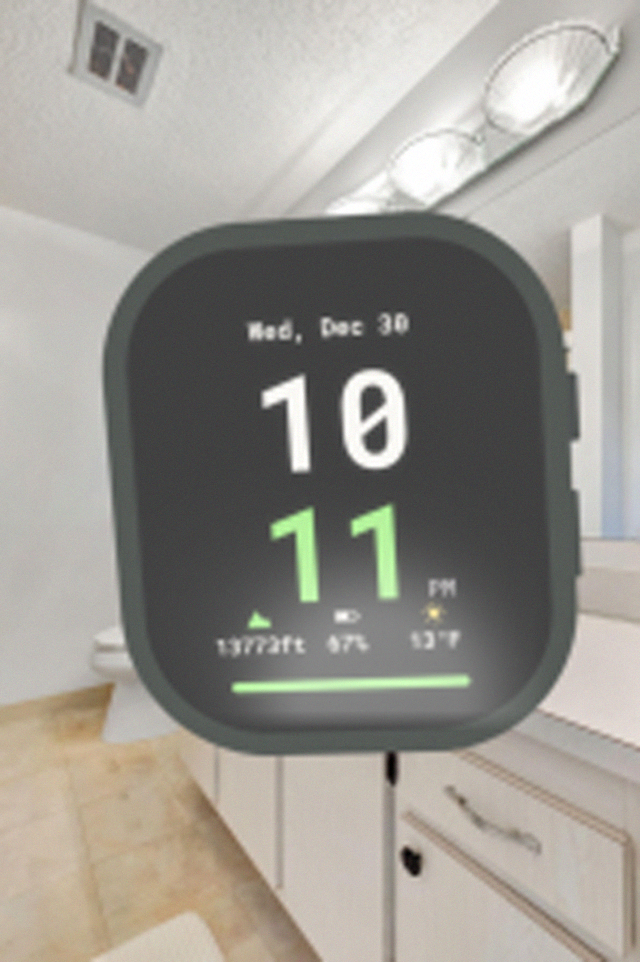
10:11
